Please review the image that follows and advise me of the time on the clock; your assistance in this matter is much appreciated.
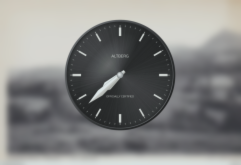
7:38
